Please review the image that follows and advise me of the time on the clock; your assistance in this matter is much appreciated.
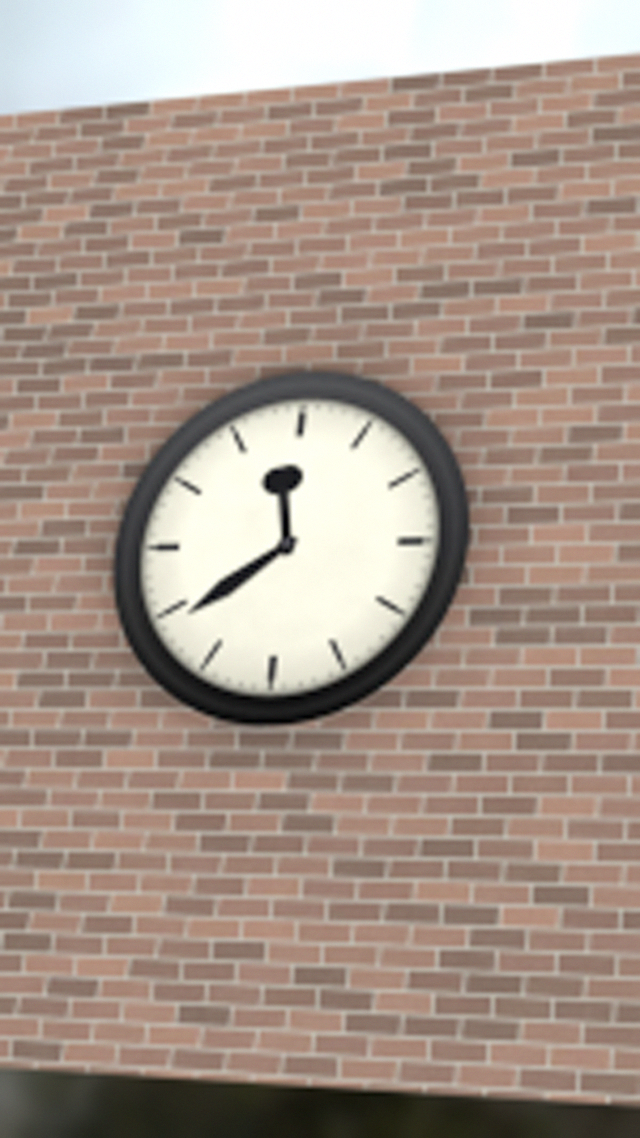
11:39
